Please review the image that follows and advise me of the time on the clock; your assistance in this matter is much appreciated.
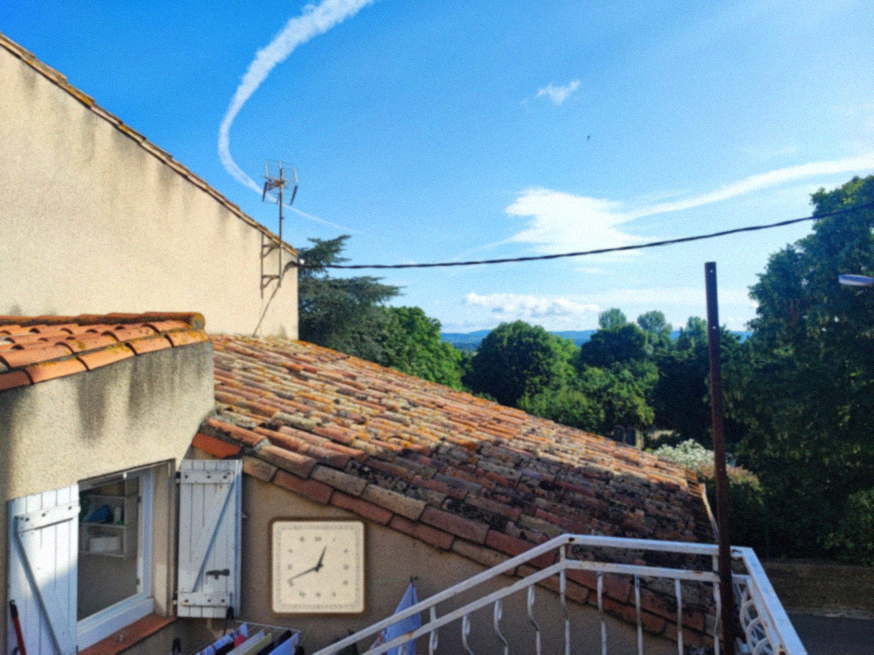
12:41
